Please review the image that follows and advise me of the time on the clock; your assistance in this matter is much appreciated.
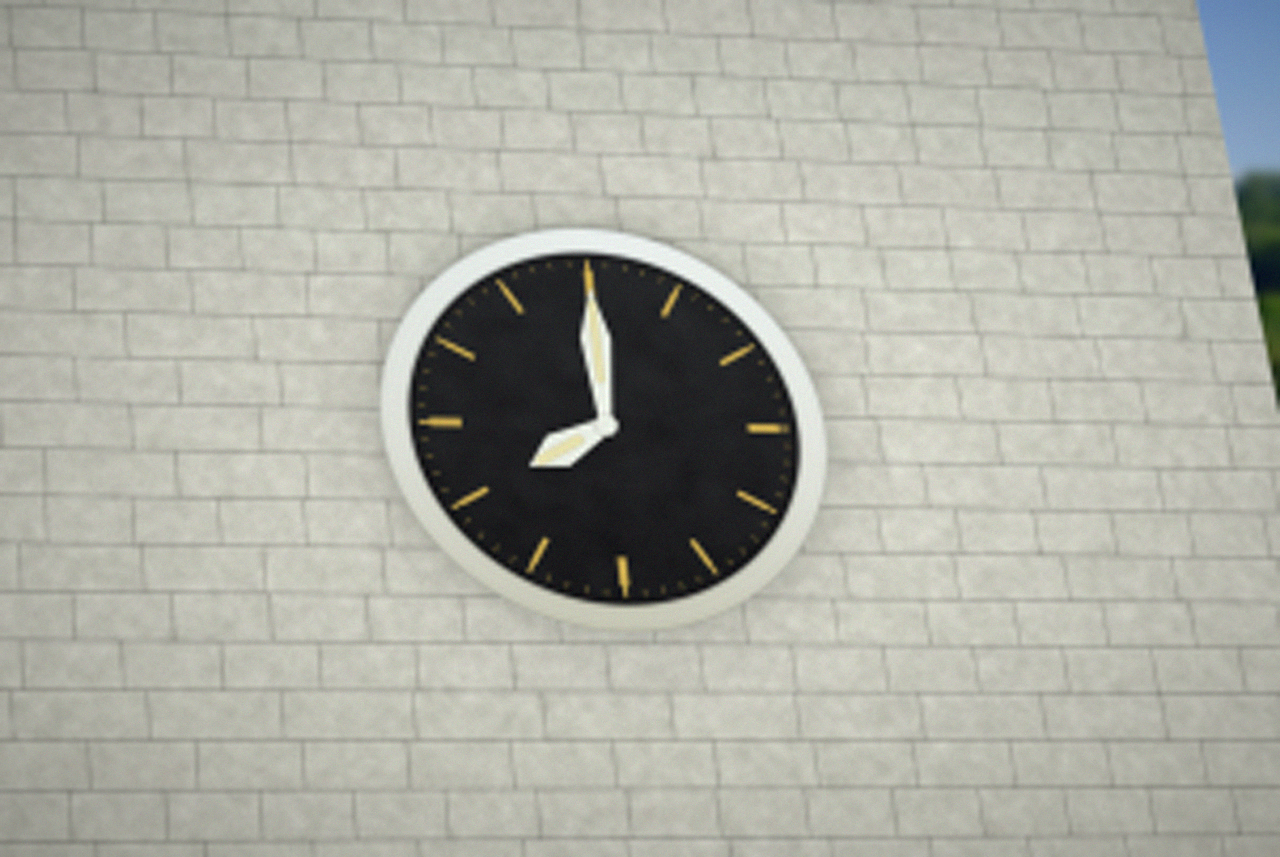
8:00
